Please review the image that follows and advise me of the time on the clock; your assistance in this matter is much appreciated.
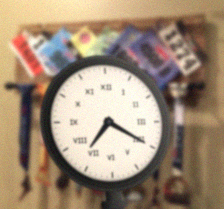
7:20
